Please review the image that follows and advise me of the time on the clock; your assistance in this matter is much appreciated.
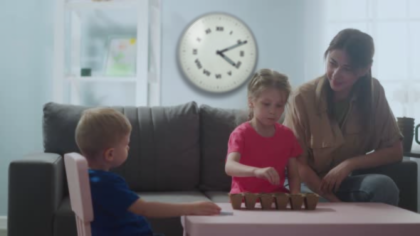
4:11
